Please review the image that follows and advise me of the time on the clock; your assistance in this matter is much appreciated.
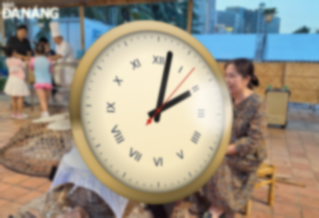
2:02:07
